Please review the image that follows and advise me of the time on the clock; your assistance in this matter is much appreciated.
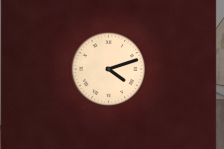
4:12
